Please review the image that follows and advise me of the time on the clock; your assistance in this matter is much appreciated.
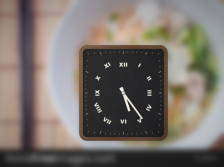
5:24
